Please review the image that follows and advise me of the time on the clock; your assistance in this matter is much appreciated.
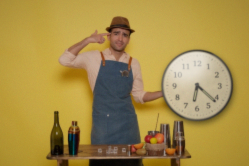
6:22
